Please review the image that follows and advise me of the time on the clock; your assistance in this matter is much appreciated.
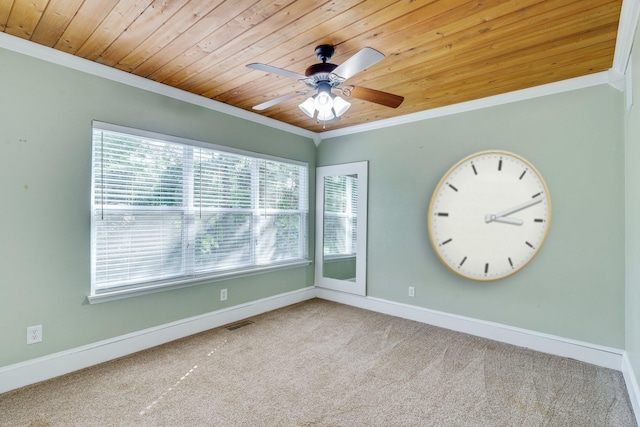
3:11
